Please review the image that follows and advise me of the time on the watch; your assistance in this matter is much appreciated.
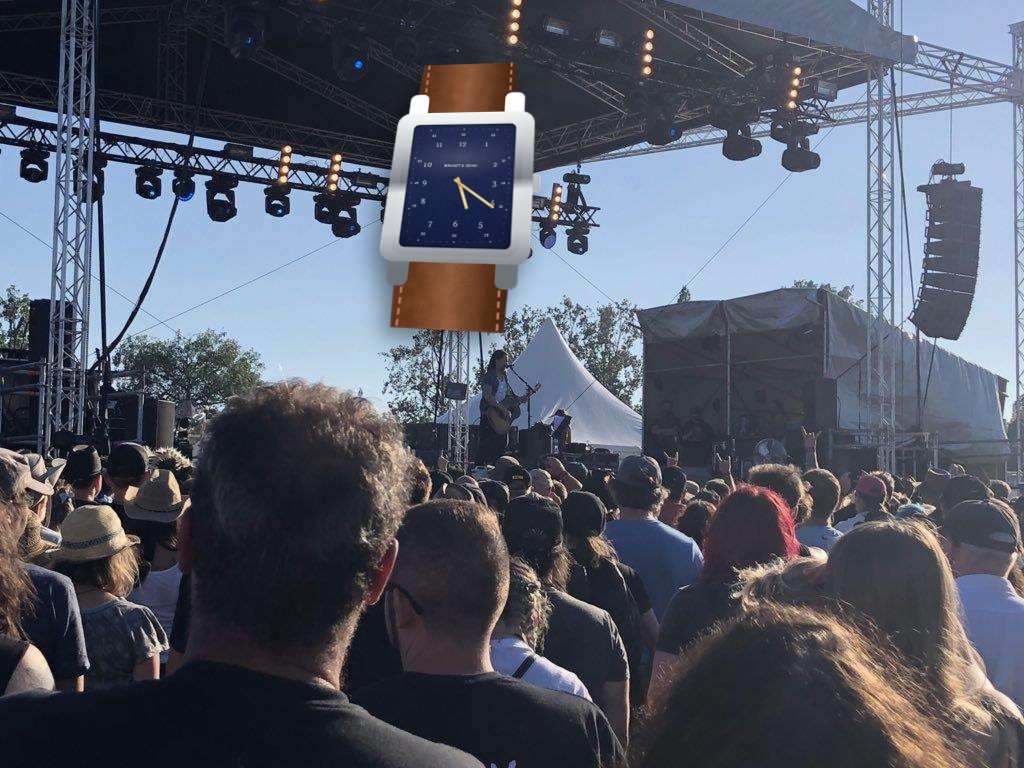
5:21
